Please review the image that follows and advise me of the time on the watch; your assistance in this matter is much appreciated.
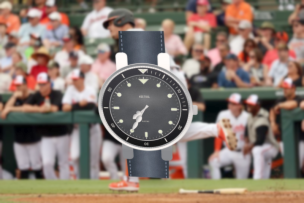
7:35
